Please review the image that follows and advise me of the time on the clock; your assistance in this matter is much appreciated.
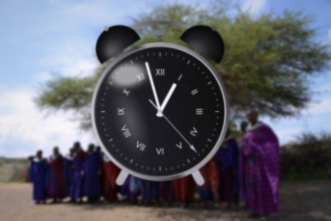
12:57:23
